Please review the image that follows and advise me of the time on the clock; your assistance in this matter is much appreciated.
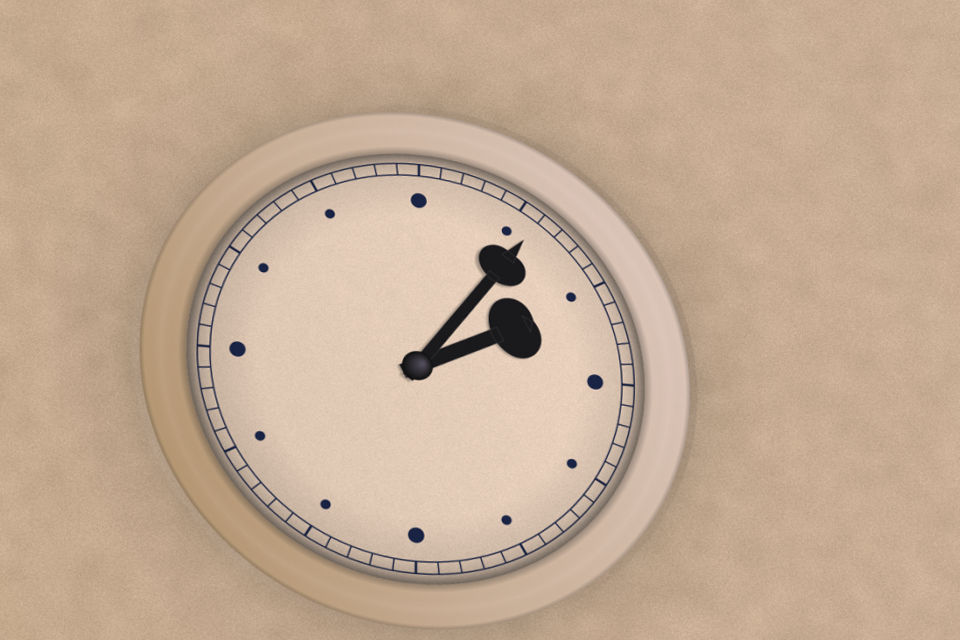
2:06
